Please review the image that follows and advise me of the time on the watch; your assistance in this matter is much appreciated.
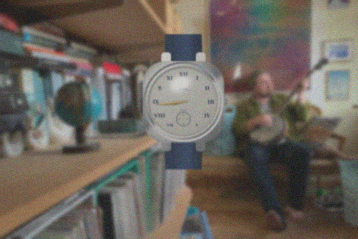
8:44
